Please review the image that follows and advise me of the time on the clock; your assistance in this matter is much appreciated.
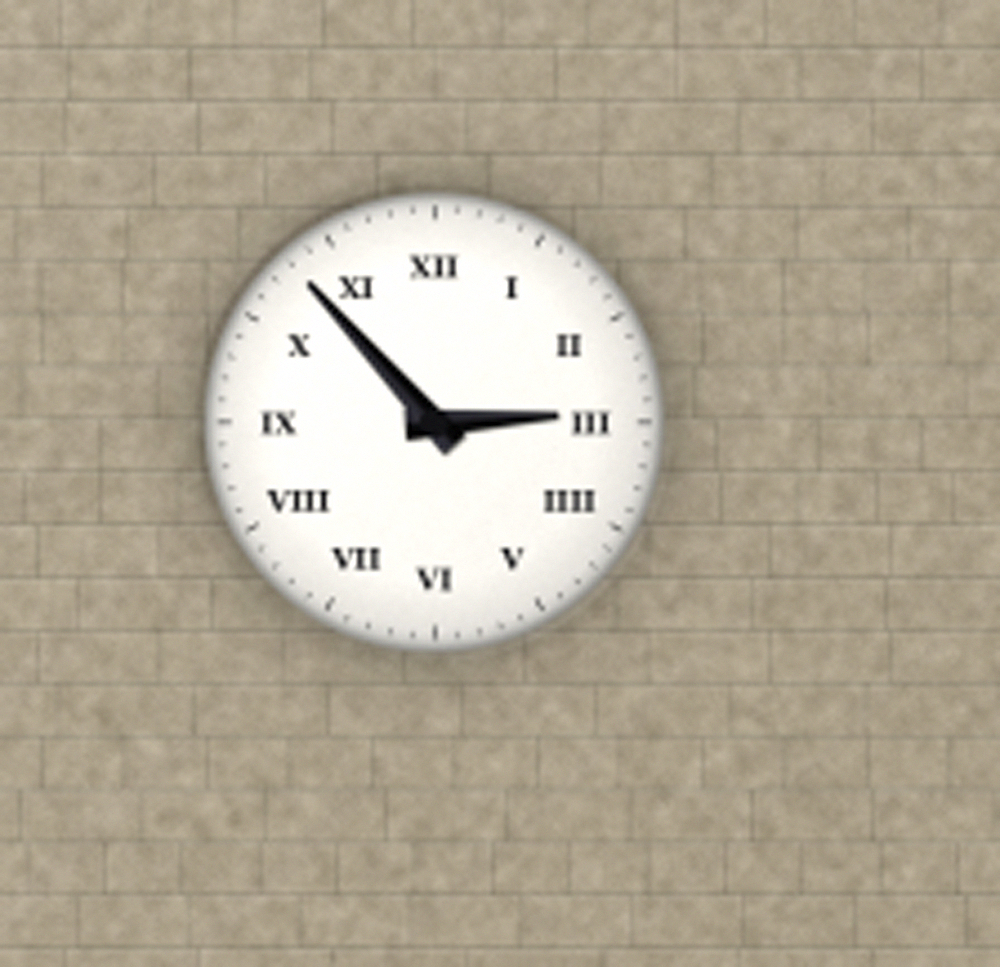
2:53
